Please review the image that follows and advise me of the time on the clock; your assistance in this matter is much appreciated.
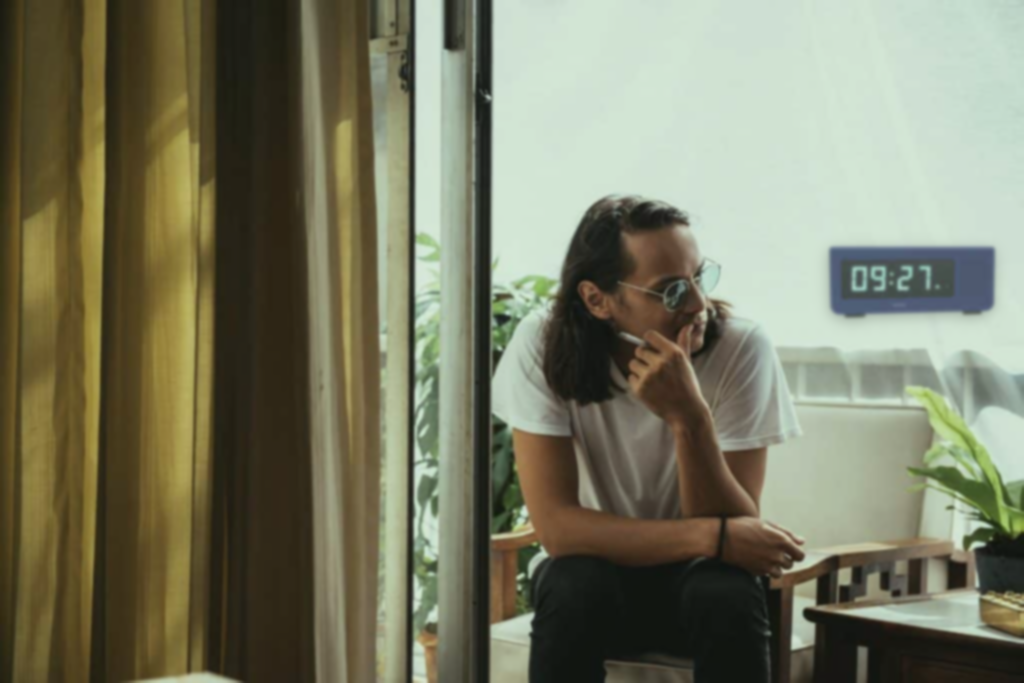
9:27
